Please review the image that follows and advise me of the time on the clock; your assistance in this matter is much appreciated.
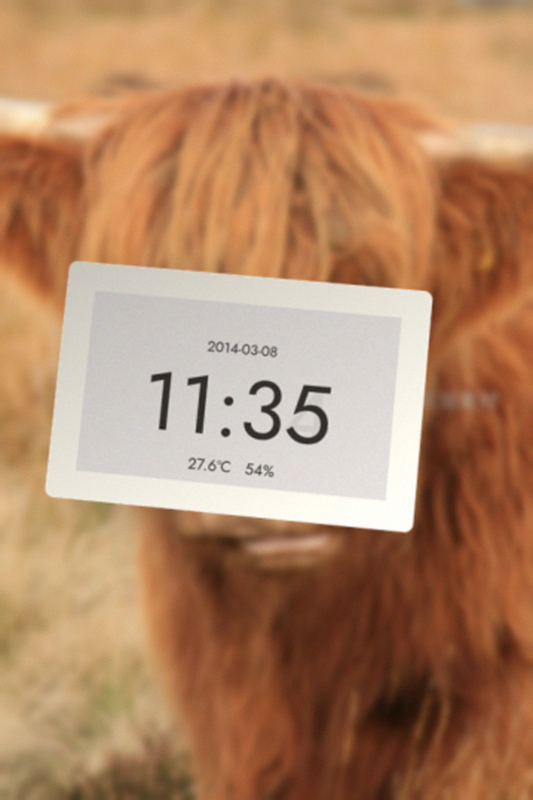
11:35
